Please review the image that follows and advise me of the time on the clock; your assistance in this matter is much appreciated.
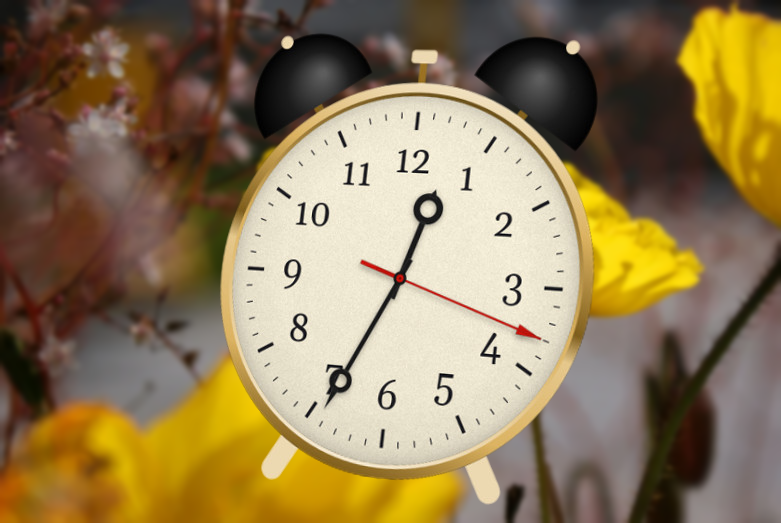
12:34:18
